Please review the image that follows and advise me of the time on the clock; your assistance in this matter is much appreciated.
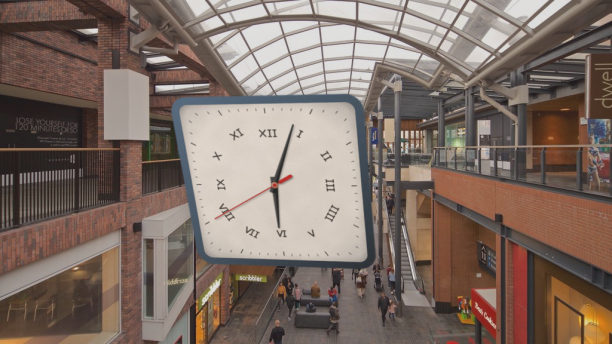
6:03:40
